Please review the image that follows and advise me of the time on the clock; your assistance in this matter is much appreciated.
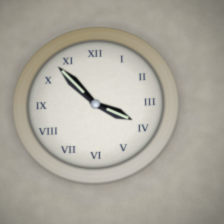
3:53
